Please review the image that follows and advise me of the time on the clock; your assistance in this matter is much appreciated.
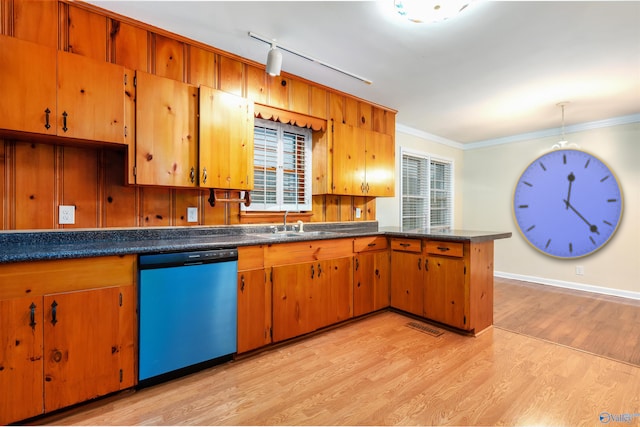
12:23
